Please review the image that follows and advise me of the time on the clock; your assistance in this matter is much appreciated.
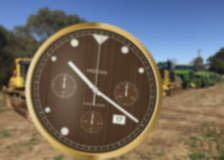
10:20
